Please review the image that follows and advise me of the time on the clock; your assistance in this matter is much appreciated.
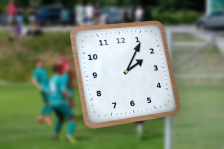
2:06
